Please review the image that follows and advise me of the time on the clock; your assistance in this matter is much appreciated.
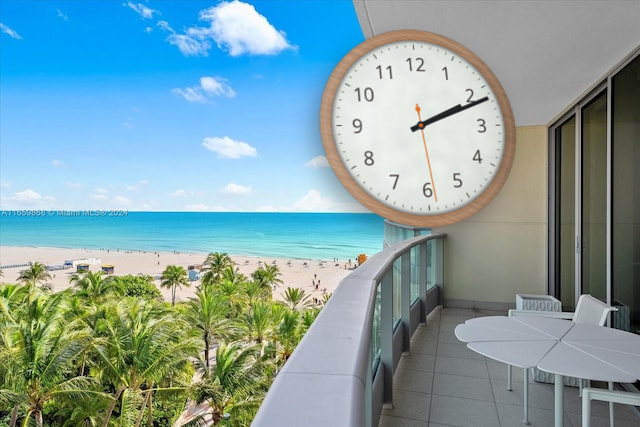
2:11:29
